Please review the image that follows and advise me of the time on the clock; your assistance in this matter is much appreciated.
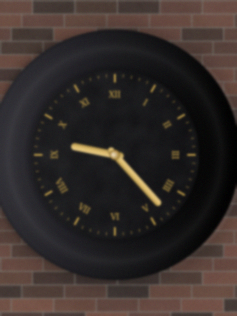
9:23
